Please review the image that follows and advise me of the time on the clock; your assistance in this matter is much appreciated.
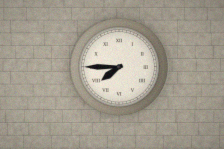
7:45
